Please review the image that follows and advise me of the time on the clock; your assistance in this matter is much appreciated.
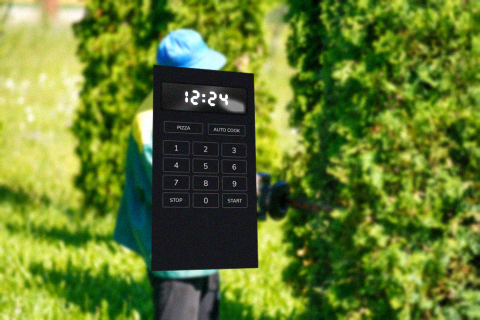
12:24
